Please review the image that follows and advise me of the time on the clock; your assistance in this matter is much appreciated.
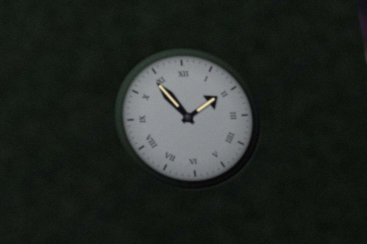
1:54
